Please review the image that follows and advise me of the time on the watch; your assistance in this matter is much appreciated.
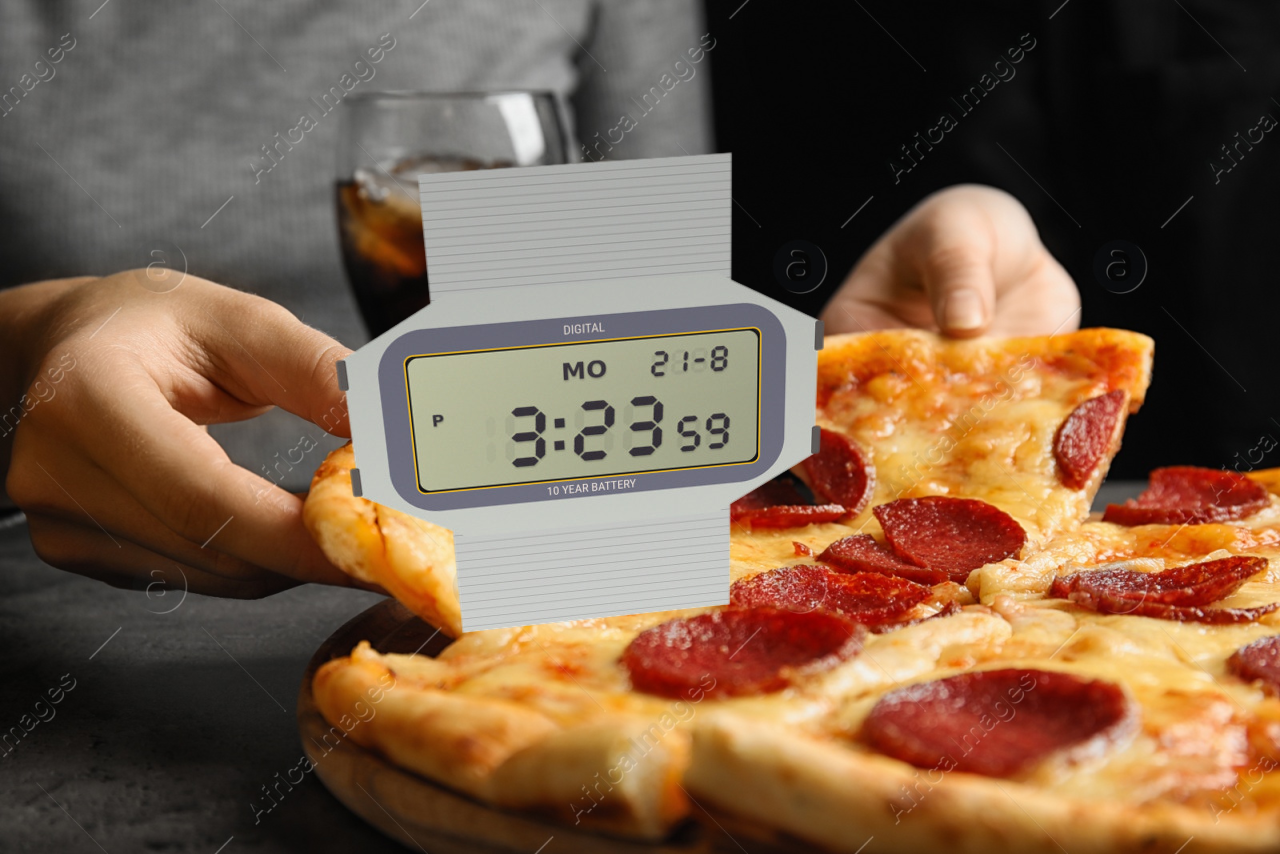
3:23:59
